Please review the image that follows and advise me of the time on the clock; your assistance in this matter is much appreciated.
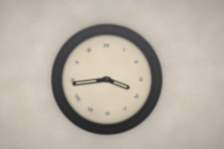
3:44
